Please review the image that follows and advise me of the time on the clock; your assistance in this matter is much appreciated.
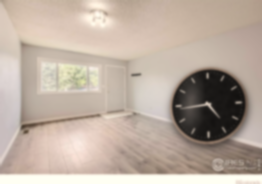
4:44
